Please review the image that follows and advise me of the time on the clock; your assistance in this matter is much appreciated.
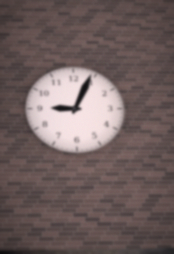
9:04
